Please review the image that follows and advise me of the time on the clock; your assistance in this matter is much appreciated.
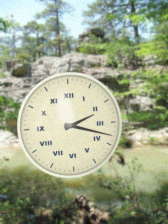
2:18
